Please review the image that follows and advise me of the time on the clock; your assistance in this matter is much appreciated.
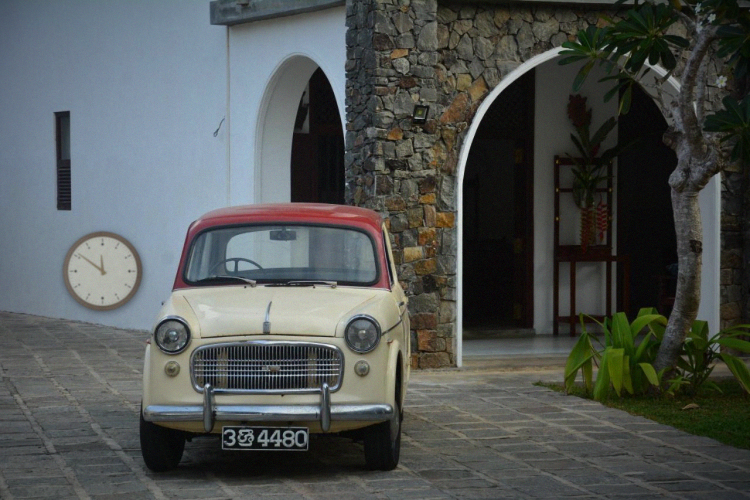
11:51
